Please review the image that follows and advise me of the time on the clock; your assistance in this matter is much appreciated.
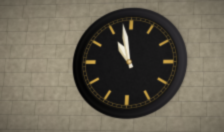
10:58
